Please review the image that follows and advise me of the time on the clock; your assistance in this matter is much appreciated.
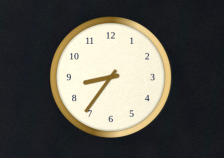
8:36
